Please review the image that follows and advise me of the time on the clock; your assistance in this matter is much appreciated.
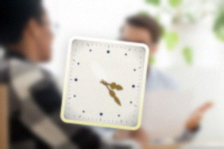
3:23
